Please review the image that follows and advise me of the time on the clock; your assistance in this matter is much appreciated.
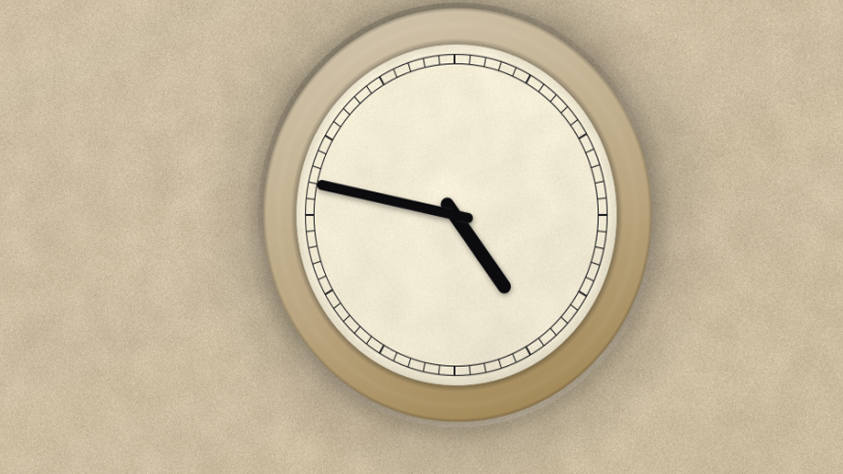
4:47
